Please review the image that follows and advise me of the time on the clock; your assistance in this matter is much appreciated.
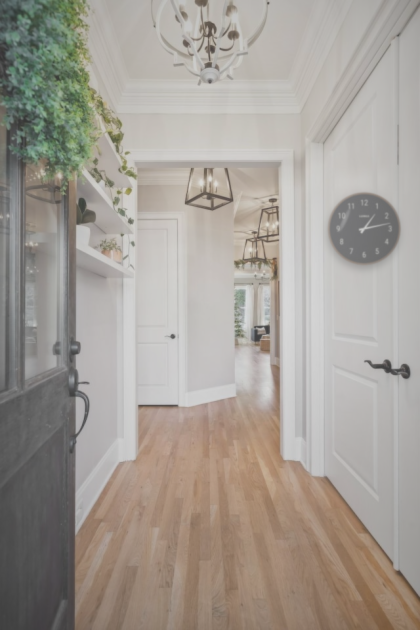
1:13
